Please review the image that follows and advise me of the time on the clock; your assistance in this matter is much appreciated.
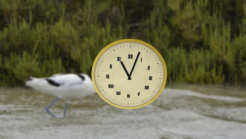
11:03
